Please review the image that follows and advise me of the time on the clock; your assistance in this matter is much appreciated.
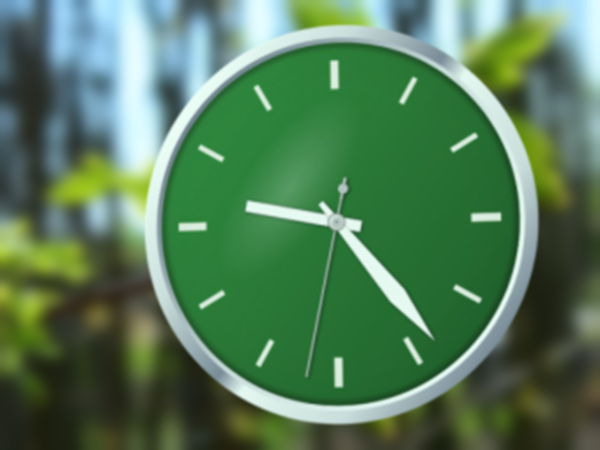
9:23:32
